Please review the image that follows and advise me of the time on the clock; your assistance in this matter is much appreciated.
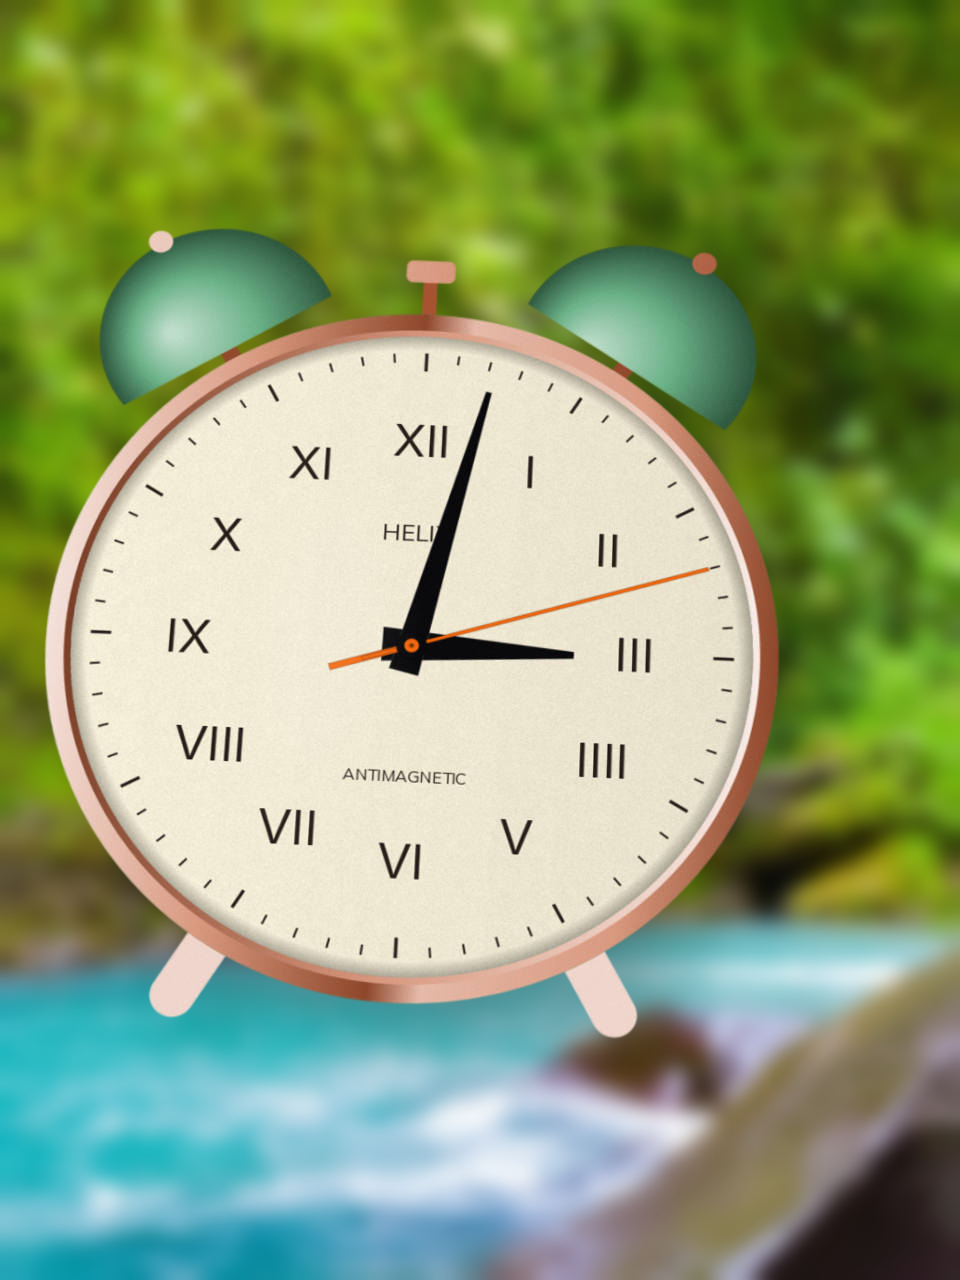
3:02:12
